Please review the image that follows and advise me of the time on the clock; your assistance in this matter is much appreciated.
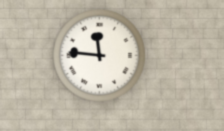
11:46
